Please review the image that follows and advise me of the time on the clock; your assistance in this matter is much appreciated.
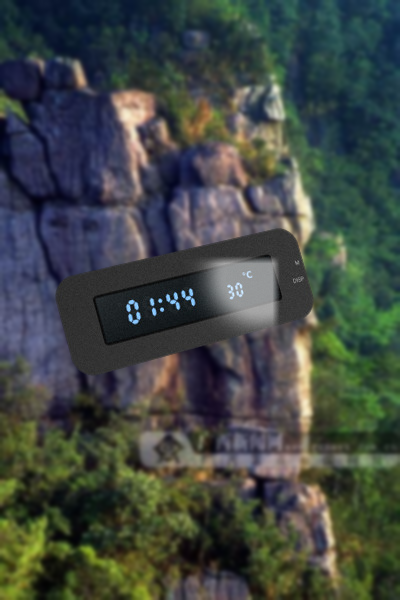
1:44
